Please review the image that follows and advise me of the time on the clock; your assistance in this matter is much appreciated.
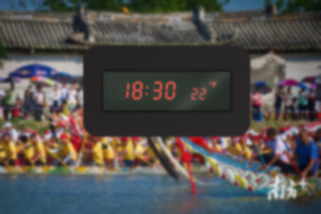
18:30
